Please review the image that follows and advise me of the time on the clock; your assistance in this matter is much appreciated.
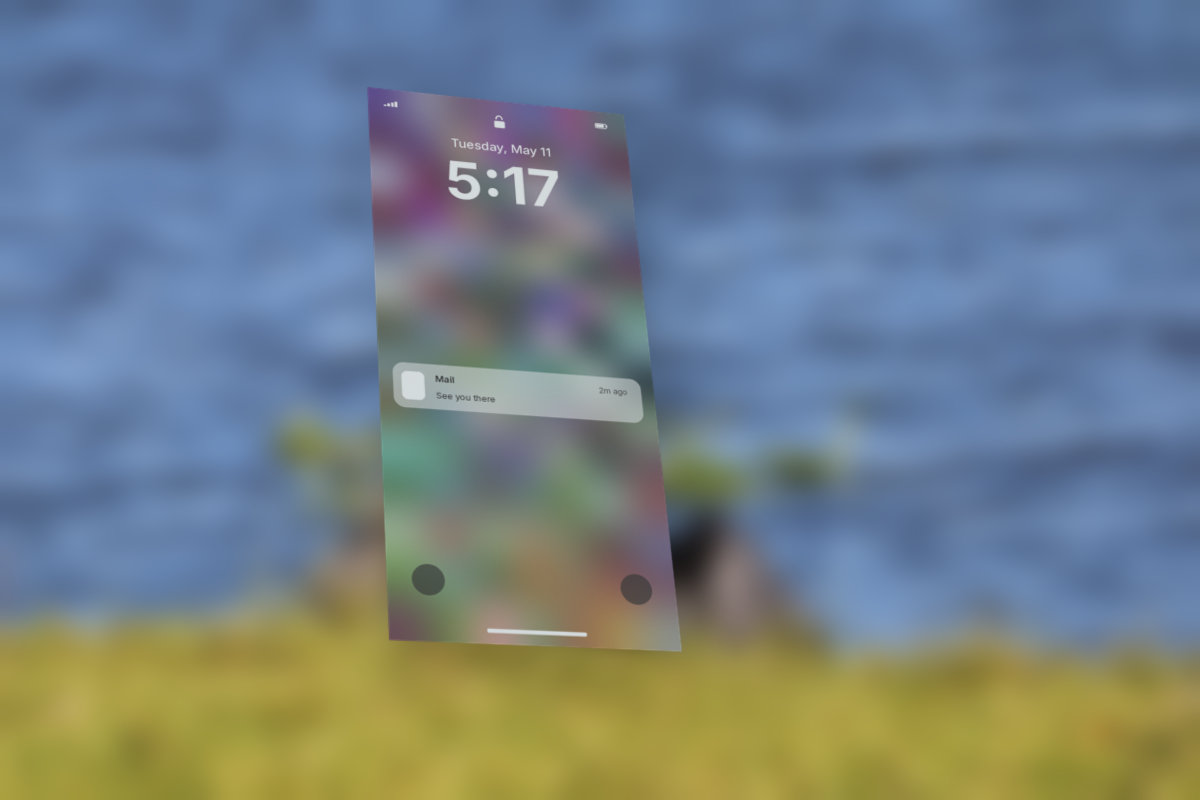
5:17
